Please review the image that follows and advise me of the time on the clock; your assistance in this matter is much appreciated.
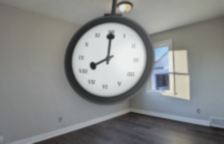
8:00
